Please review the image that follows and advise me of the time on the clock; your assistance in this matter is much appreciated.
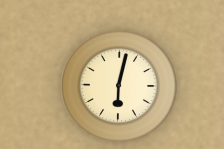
6:02
